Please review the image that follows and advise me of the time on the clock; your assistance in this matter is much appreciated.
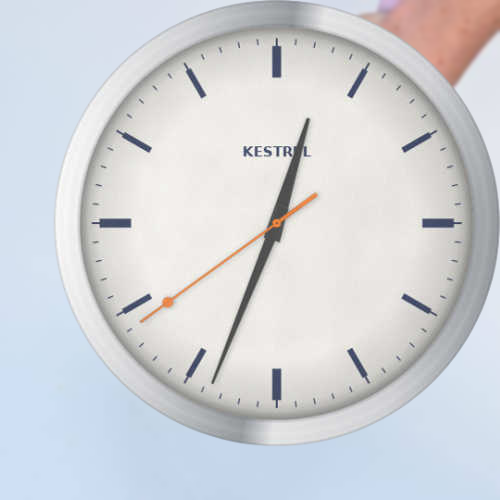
12:33:39
